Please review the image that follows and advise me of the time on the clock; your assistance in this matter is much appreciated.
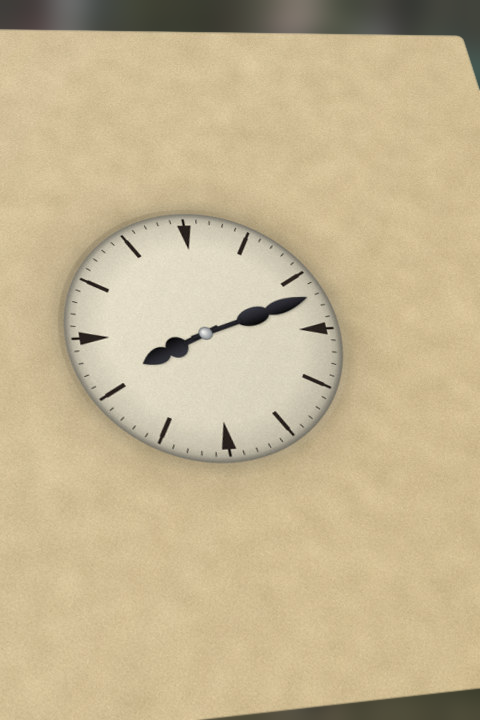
8:12
